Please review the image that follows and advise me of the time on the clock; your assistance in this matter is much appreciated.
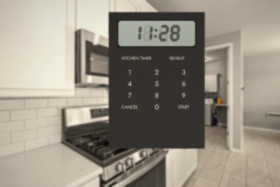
11:28
